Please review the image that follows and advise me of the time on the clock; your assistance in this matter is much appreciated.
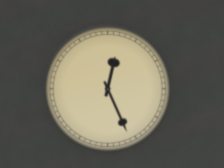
12:26
